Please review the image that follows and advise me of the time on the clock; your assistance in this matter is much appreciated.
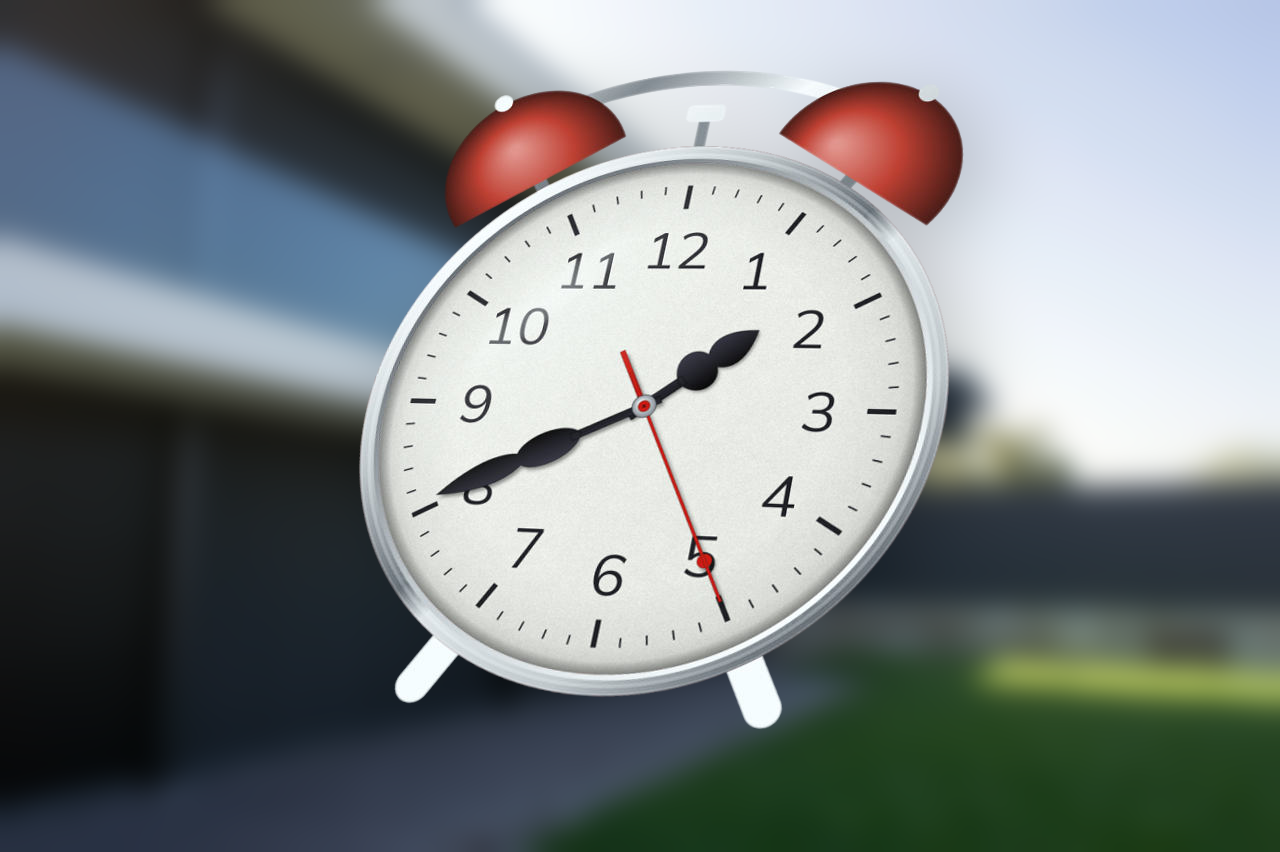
1:40:25
